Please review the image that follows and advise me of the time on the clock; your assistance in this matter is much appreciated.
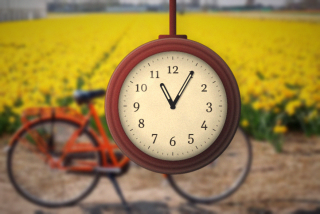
11:05
